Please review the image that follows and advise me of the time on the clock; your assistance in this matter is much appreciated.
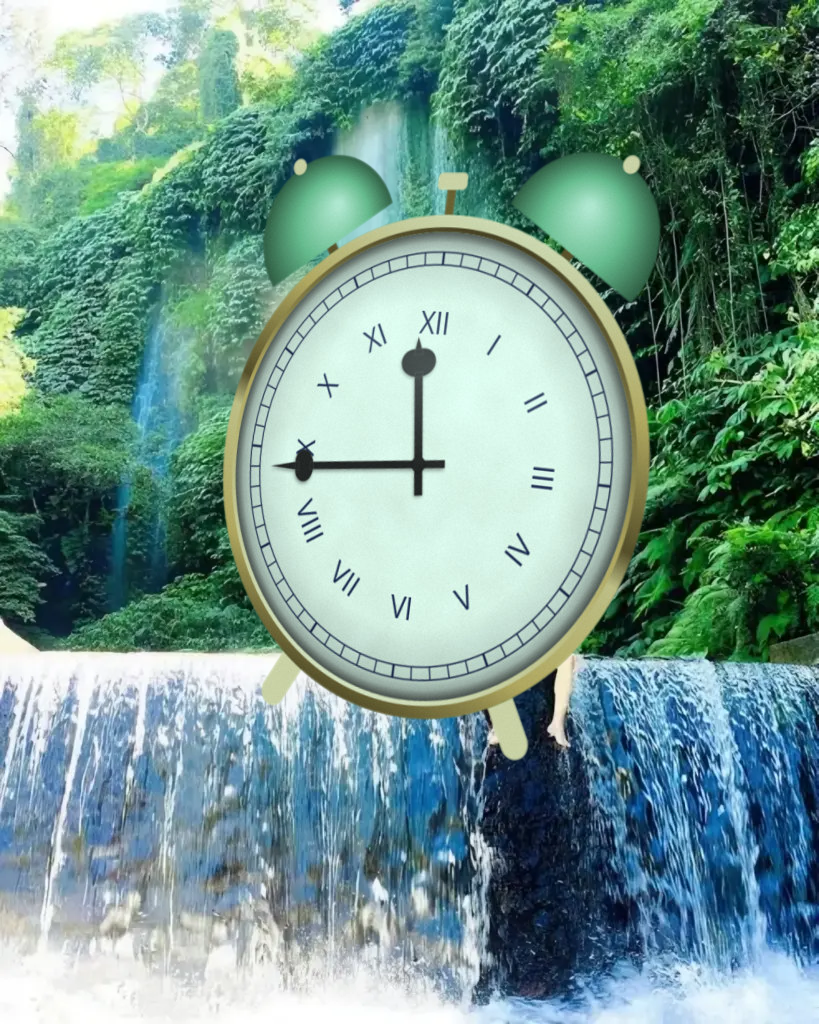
11:44
